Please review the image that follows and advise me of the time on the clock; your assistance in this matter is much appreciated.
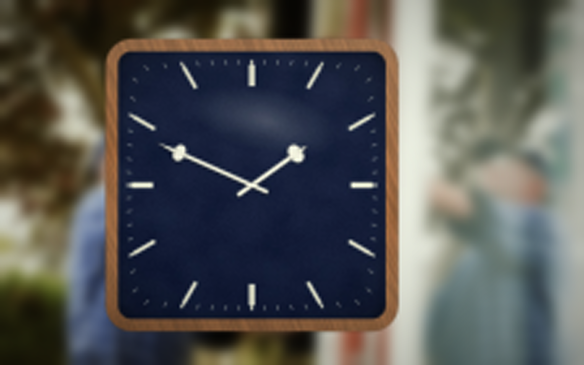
1:49
